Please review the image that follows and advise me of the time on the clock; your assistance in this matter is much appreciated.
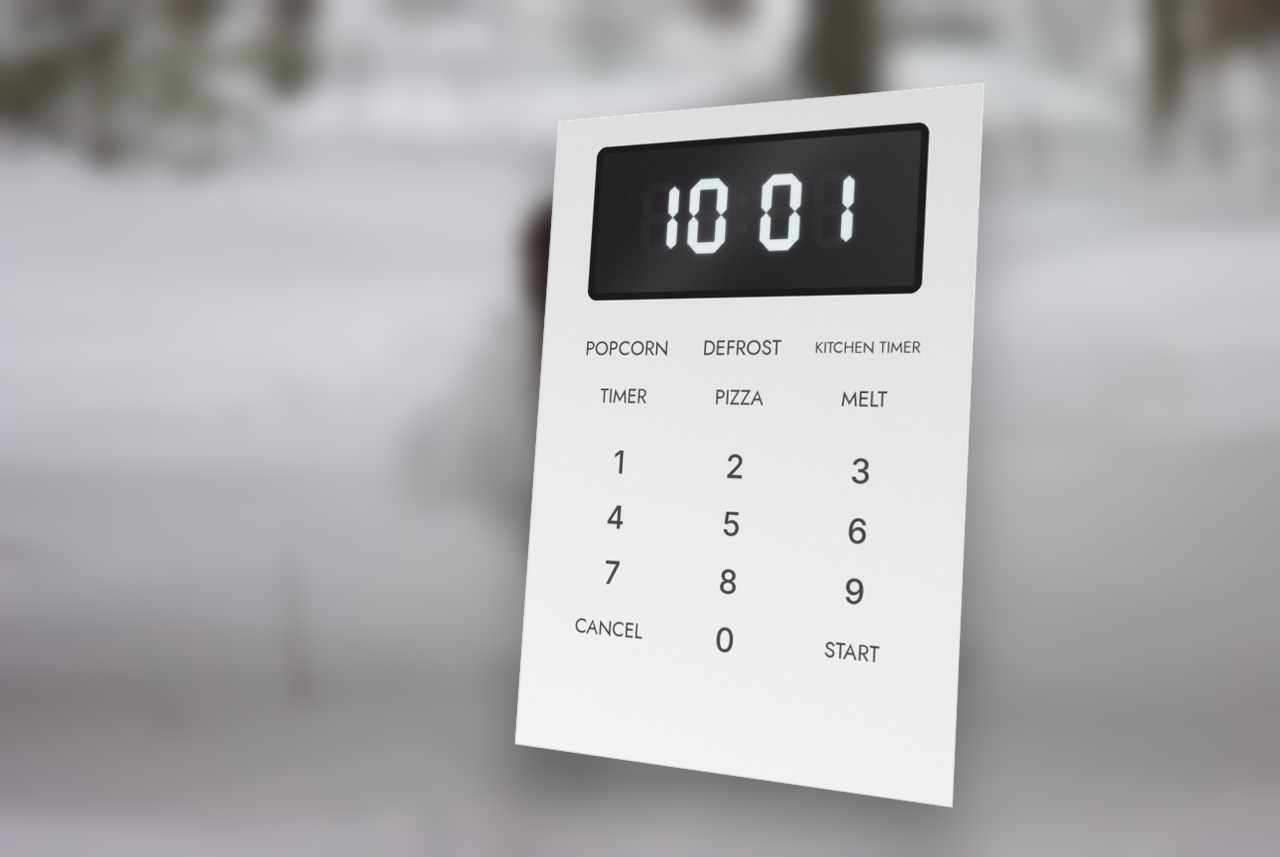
10:01
